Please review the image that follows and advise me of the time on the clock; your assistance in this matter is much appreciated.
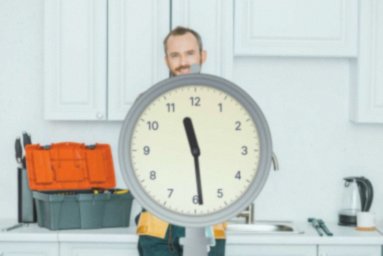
11:29
